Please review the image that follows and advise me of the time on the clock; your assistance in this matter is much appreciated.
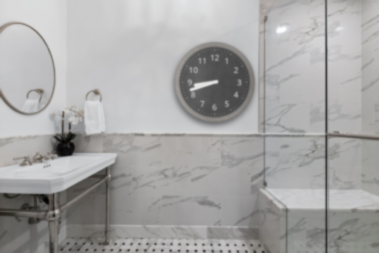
8:42
